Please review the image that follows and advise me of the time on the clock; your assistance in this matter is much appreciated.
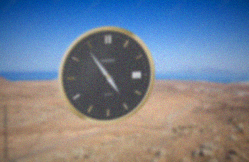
4:54
